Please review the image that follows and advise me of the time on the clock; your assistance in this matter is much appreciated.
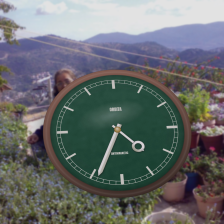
4:34
